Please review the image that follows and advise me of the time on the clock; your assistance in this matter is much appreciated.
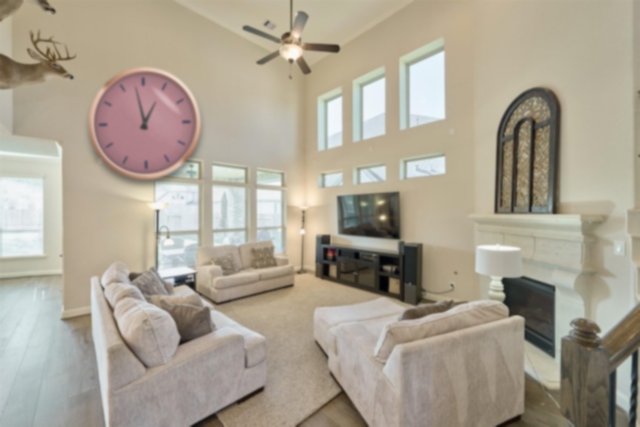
12:58
